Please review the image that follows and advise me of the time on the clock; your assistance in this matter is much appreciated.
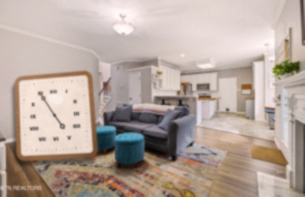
4:55
